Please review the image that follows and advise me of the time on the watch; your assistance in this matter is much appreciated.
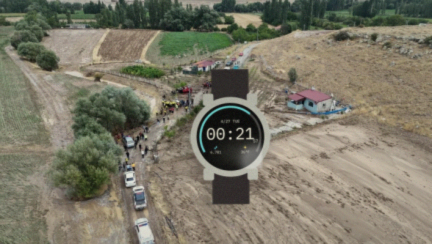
0:21
